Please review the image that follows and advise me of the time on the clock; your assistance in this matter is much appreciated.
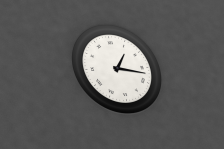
1:17
